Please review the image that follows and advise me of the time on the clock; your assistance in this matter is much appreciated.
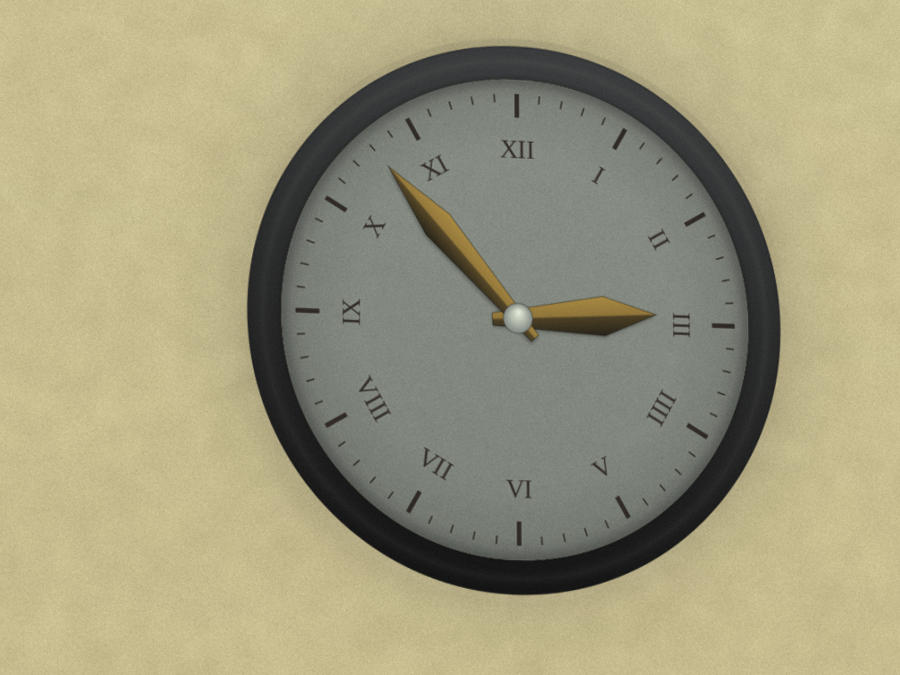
2:53
